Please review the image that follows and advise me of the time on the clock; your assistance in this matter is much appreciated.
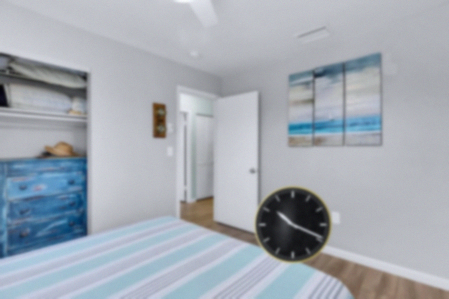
10:19
